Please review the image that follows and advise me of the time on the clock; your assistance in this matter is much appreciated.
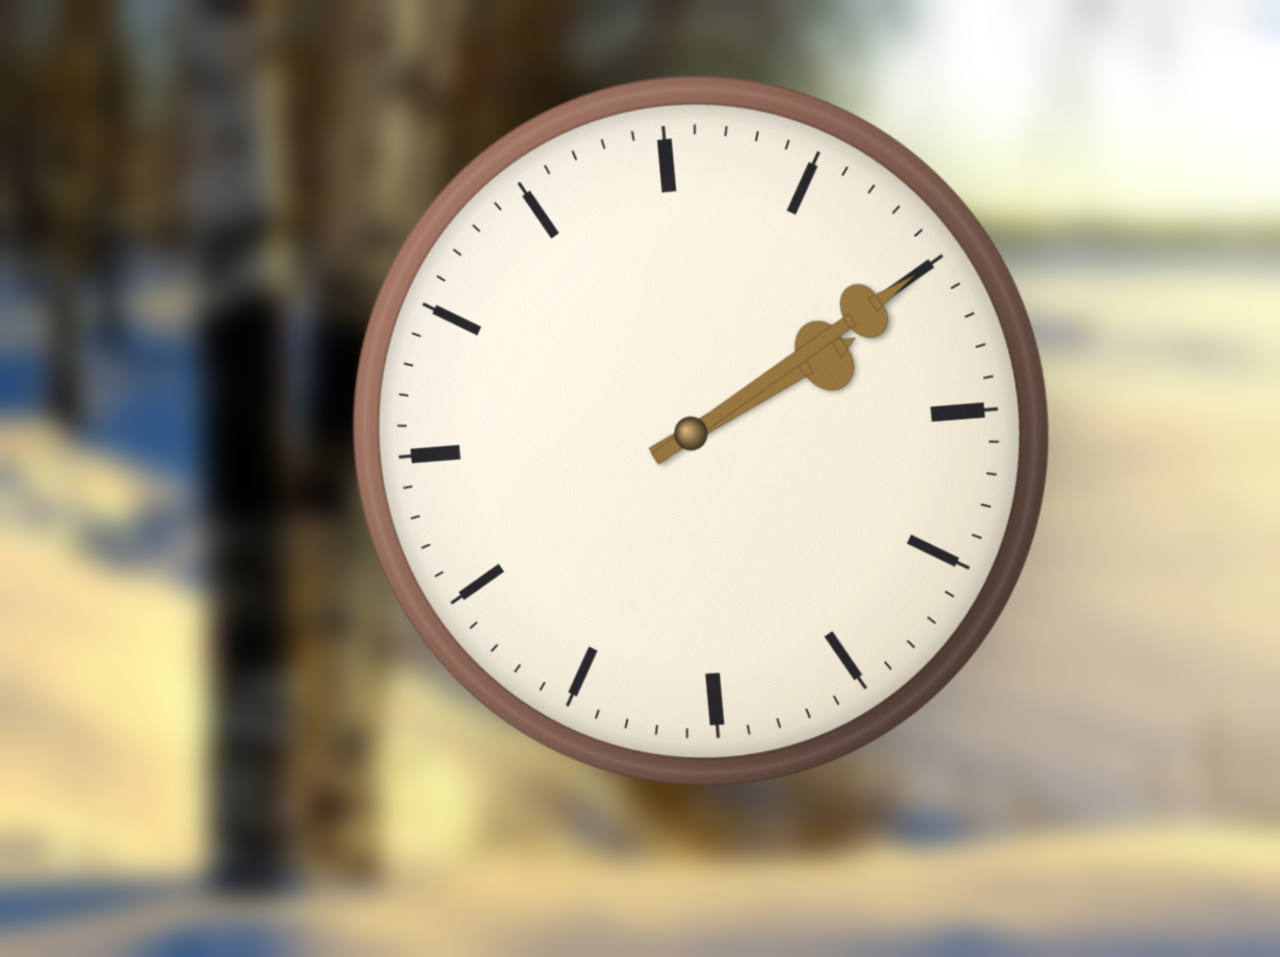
2:10
